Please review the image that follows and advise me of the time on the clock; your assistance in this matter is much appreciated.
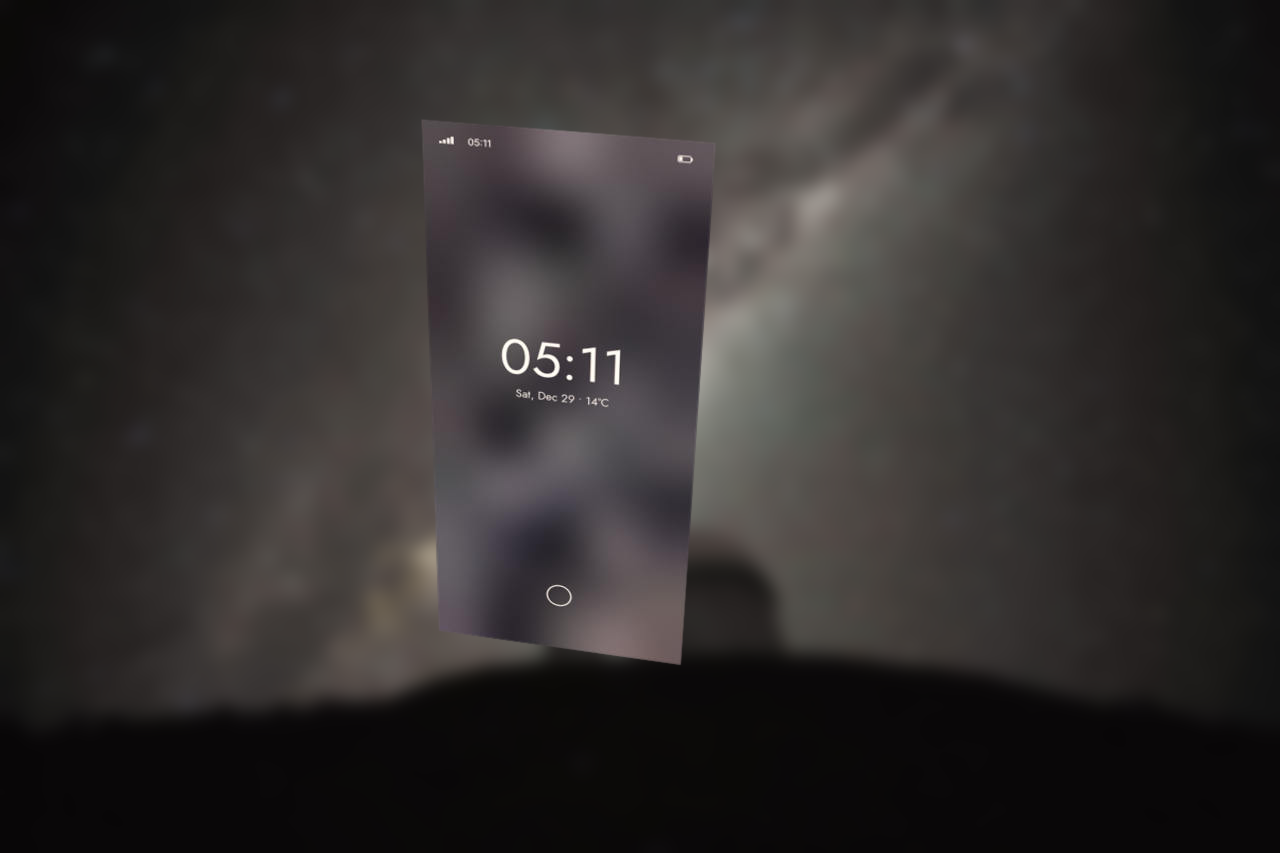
5:11
